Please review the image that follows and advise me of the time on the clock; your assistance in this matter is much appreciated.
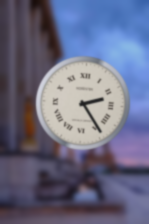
2:24
